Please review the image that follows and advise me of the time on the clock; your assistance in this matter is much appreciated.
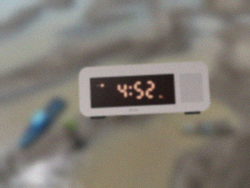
4:52
